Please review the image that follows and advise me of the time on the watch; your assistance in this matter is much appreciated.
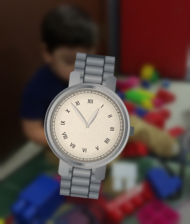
12:53
